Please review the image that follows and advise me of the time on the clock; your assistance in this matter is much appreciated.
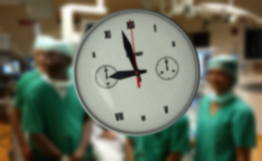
8:58
